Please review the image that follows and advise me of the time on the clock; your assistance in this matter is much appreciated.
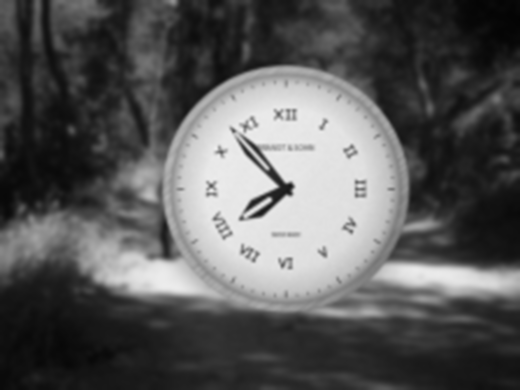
7:53
